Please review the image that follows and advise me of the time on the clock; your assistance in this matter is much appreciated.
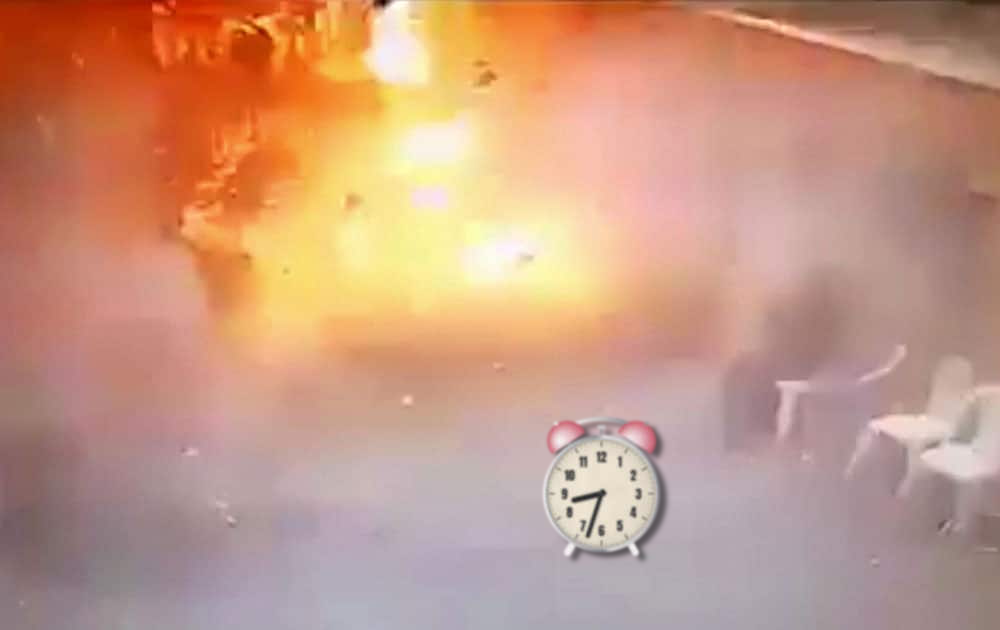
8:33
